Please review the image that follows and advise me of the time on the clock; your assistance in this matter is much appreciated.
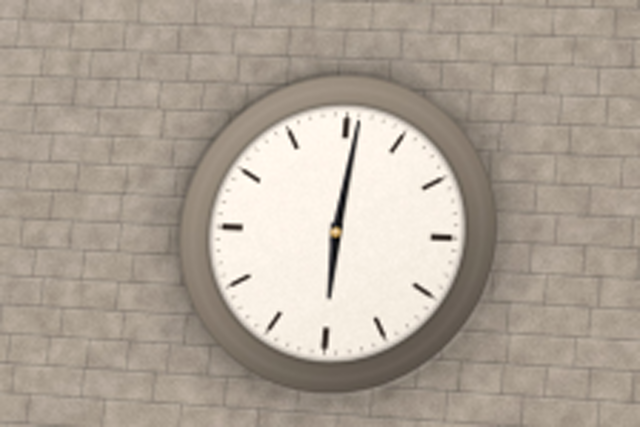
6:01
